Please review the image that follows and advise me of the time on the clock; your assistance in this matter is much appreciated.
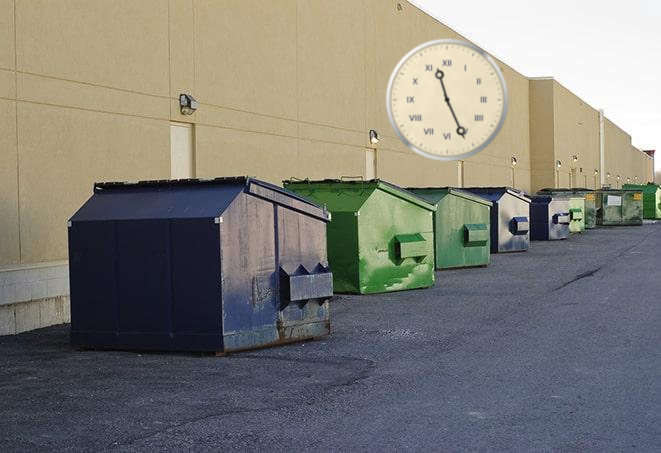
11:26
